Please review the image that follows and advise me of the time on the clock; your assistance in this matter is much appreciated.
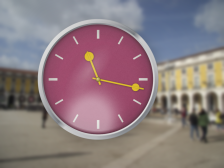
11:17
